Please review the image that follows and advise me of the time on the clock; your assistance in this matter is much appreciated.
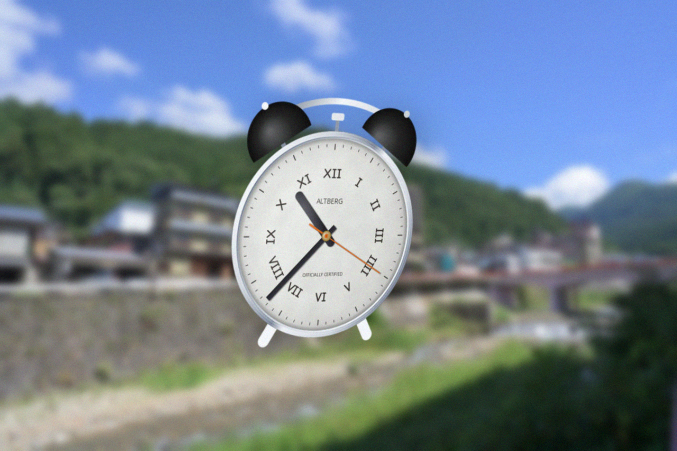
10:37:20
